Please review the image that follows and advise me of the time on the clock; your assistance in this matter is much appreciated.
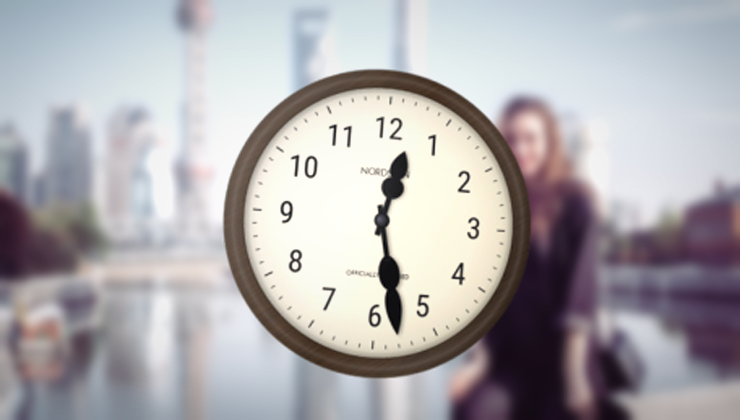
12:28
